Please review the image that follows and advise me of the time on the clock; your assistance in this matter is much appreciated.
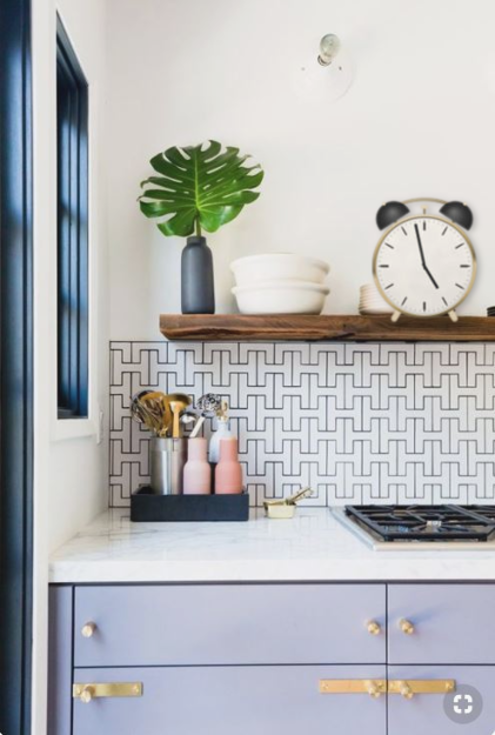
4:58
